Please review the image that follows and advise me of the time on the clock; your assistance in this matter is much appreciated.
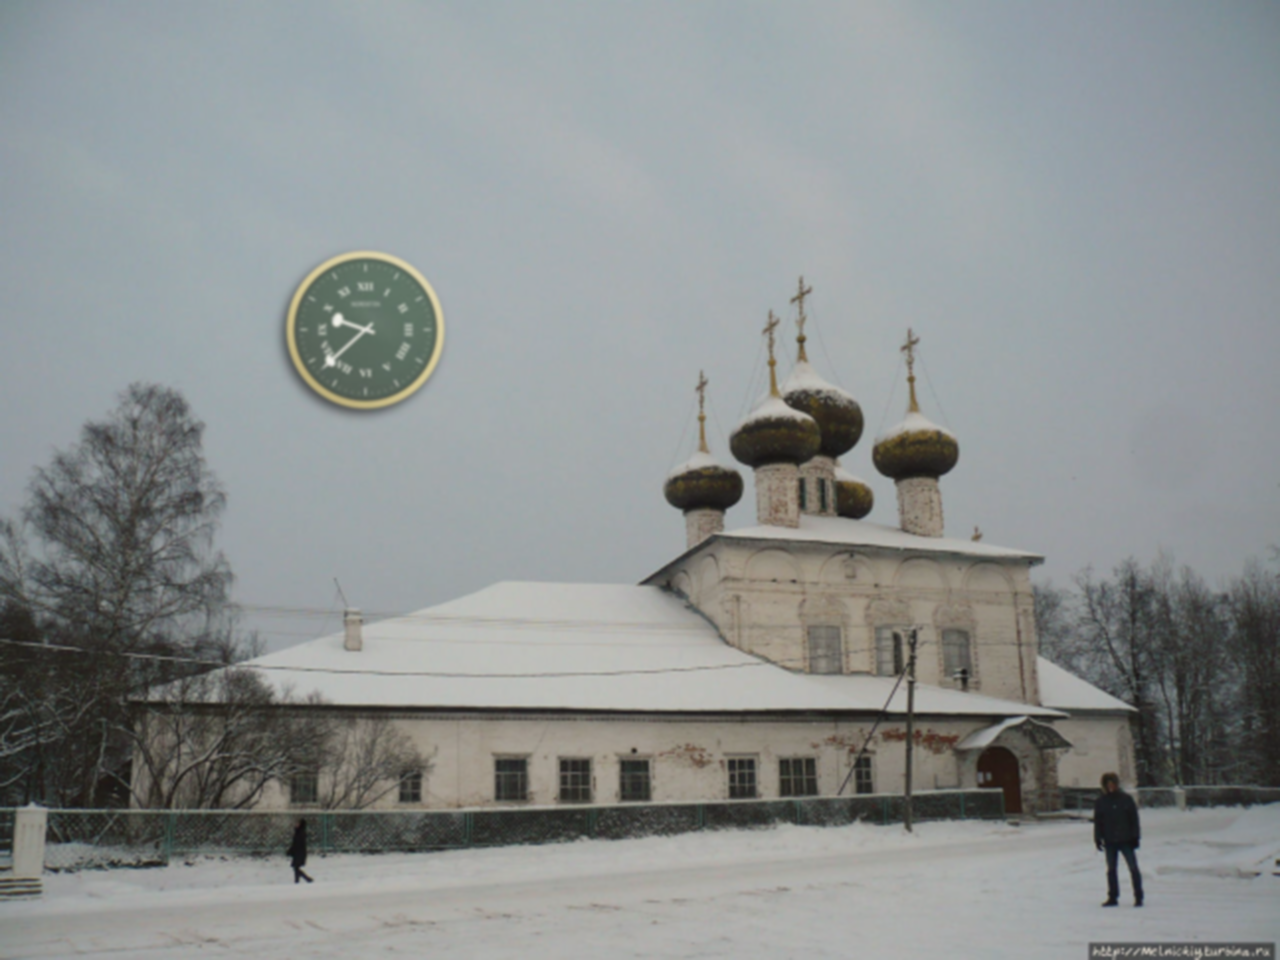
9:38
